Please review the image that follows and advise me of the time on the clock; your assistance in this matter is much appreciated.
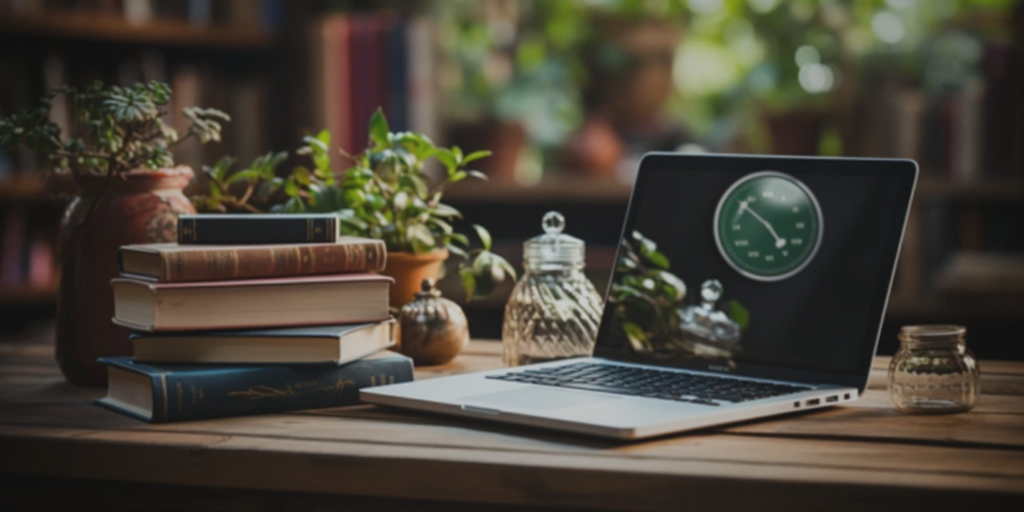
4:52
